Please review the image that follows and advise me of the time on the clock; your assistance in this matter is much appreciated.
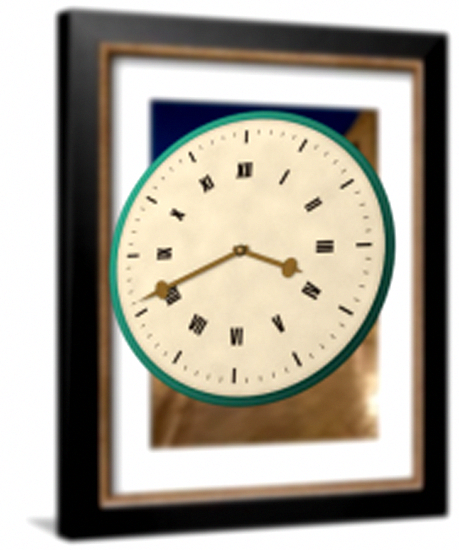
3:41
